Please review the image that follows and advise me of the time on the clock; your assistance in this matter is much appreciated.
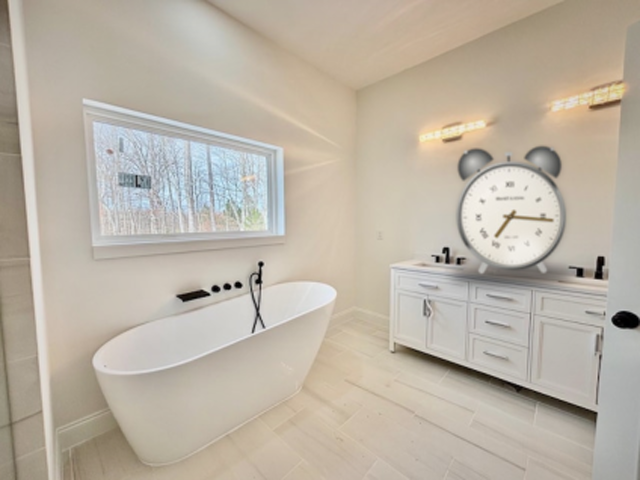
7:16
